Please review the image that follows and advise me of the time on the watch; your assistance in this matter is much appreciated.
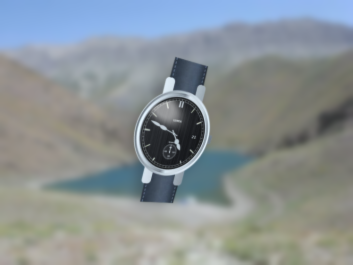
4:48
